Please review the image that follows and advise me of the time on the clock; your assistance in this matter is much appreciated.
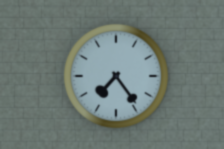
7:24
